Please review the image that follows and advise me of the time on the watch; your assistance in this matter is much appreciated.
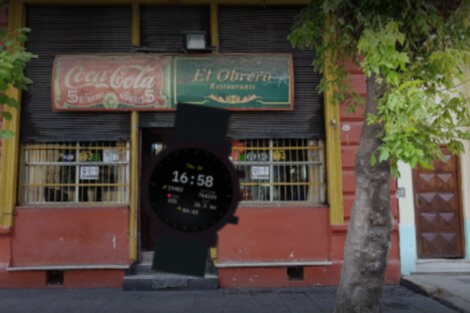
16:58
